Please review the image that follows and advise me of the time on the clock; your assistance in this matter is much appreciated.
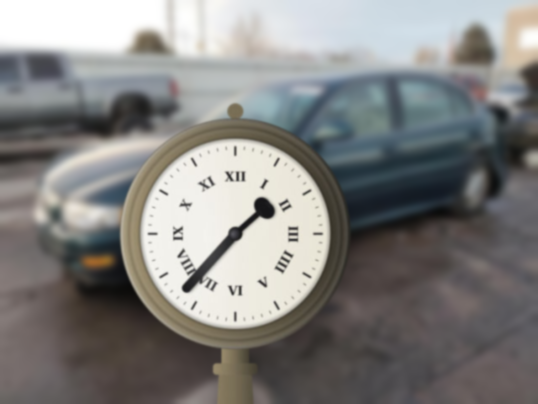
1:37
